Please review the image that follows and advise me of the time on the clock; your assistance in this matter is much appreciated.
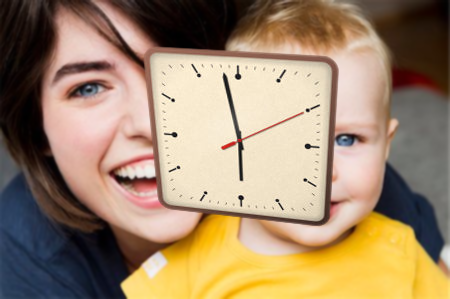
5:58:10
